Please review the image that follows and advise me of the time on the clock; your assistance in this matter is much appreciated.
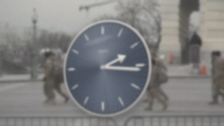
2:16
